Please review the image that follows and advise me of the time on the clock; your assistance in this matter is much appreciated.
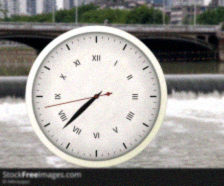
7:37:43
